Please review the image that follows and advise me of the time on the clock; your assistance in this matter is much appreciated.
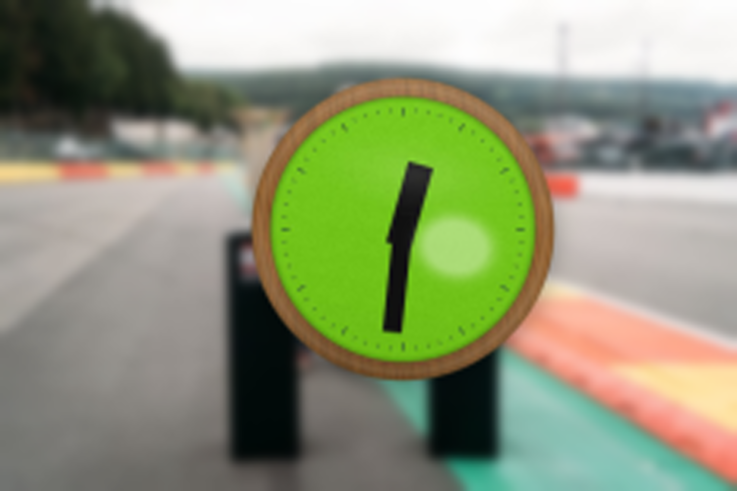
12:31
